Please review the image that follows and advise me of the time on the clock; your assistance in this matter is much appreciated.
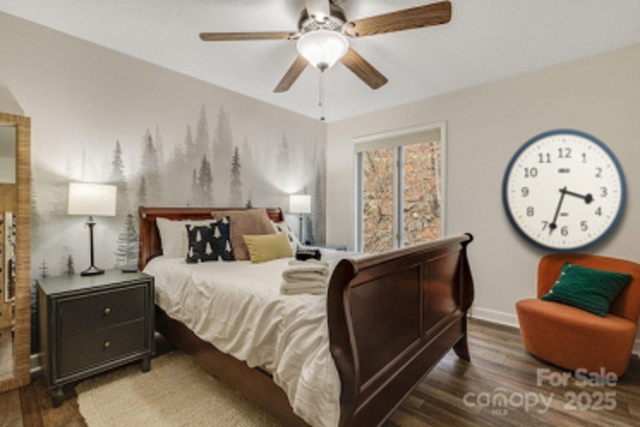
3:33
